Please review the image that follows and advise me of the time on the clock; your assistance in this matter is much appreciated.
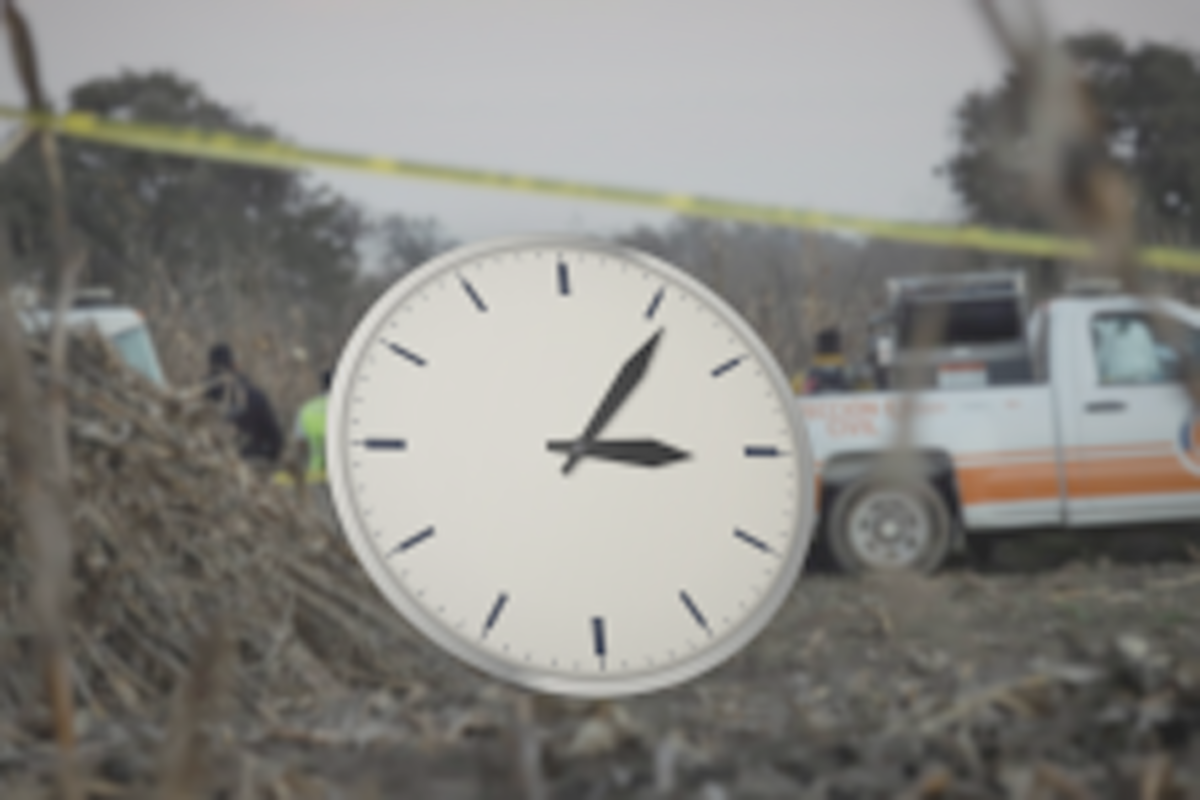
3:06
